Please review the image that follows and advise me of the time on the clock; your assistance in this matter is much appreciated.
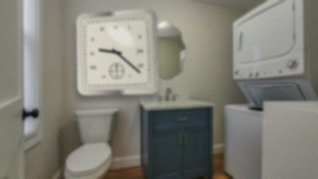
9:22
